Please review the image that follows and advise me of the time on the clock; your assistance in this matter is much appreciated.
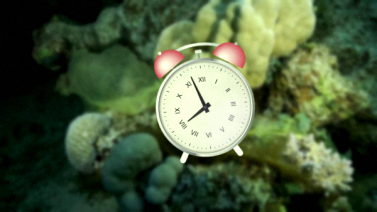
7:57
